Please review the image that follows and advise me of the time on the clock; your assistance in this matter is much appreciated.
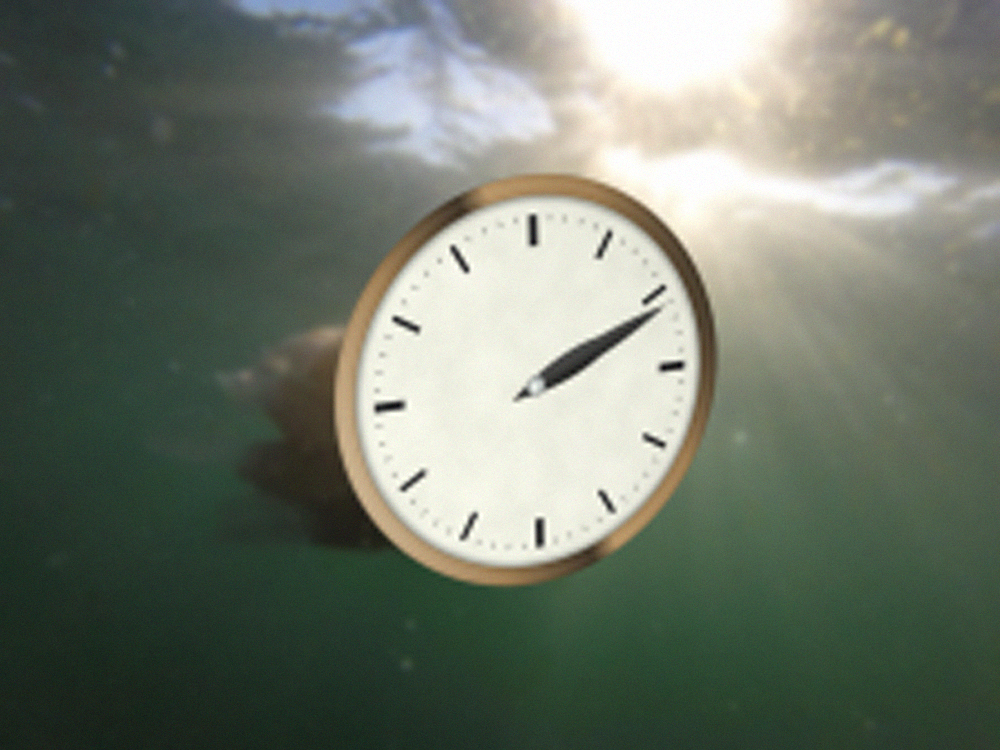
2:11
